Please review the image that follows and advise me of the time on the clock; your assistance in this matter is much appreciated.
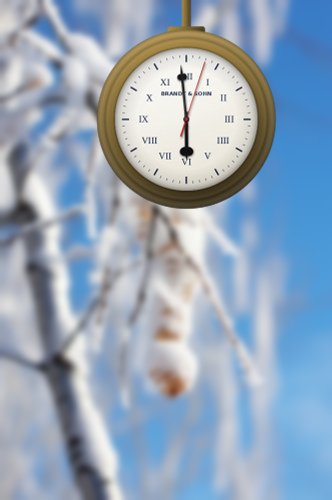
5:59:03
